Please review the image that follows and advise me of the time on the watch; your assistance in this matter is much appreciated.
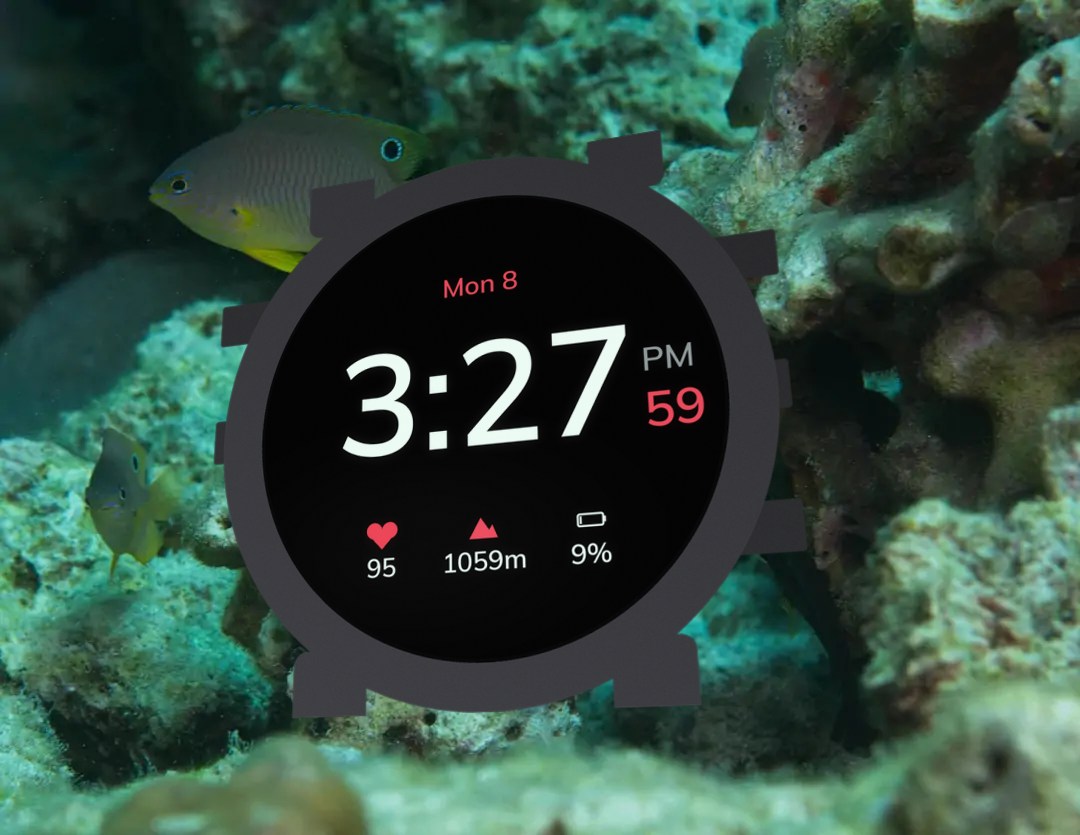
3:27:59
